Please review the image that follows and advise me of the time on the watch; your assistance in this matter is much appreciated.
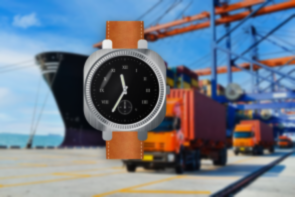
11:35
